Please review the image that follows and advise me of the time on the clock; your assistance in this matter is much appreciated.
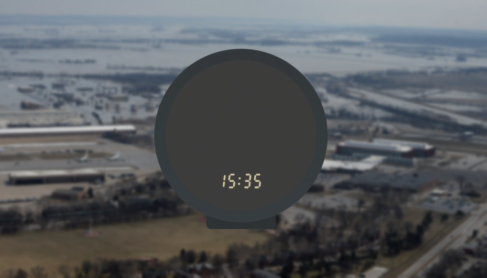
15:35
